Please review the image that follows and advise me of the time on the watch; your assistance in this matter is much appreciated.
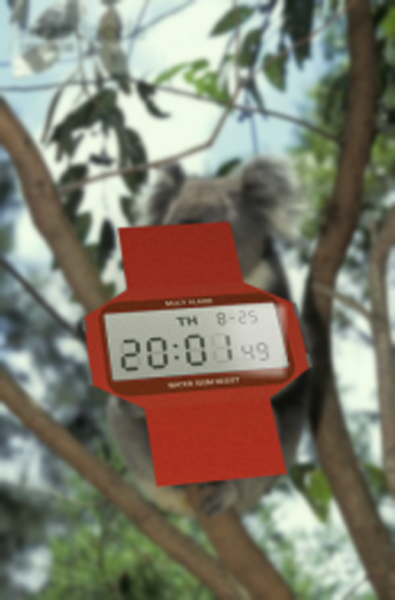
20:01:49
